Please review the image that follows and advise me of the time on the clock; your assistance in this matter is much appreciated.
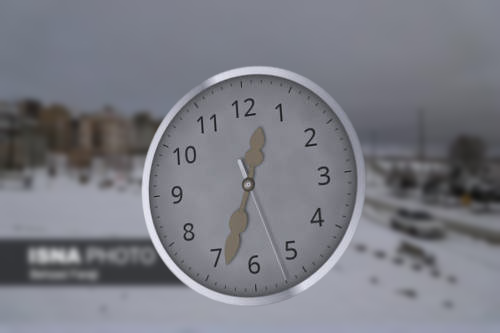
12:33:27
